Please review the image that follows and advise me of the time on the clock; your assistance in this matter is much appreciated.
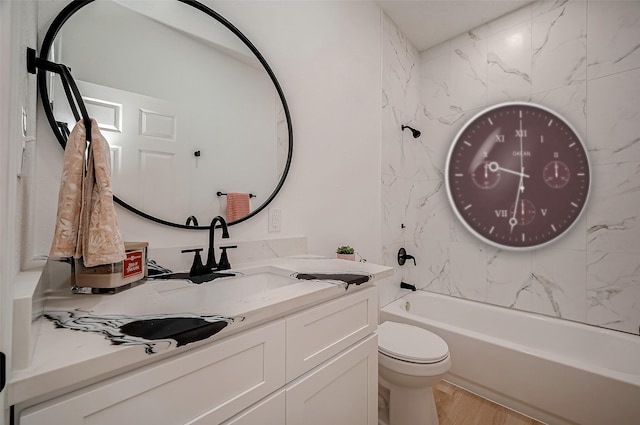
9:32
